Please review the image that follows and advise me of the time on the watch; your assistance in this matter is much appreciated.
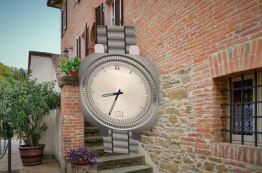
8:34
